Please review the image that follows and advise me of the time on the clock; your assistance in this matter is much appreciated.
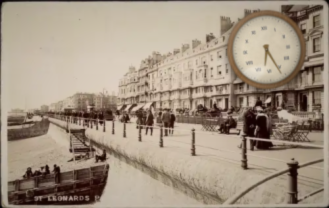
6:26
